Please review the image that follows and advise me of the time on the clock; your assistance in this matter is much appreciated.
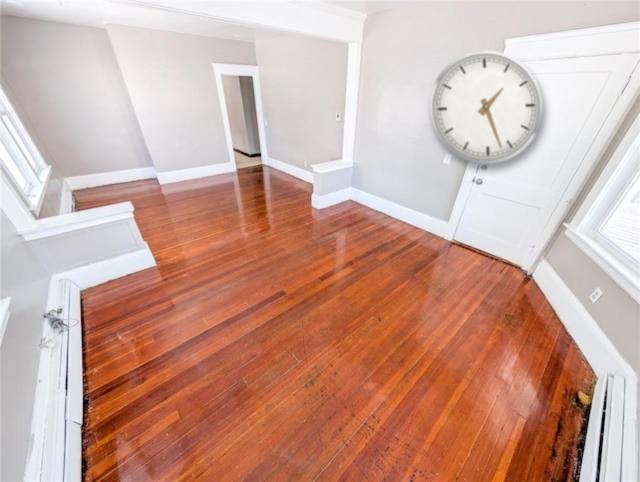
1:27
